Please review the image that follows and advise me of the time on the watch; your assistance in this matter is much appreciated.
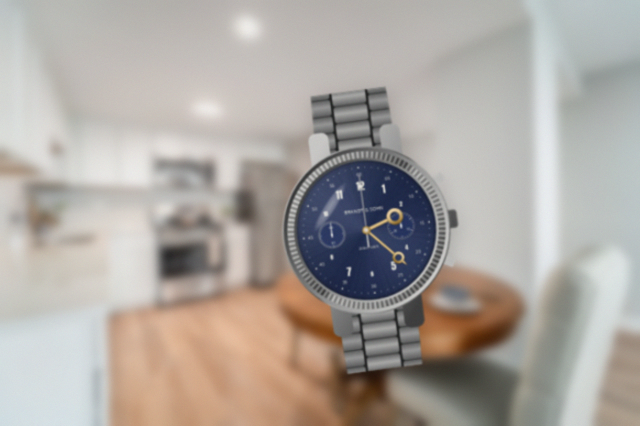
2:23
